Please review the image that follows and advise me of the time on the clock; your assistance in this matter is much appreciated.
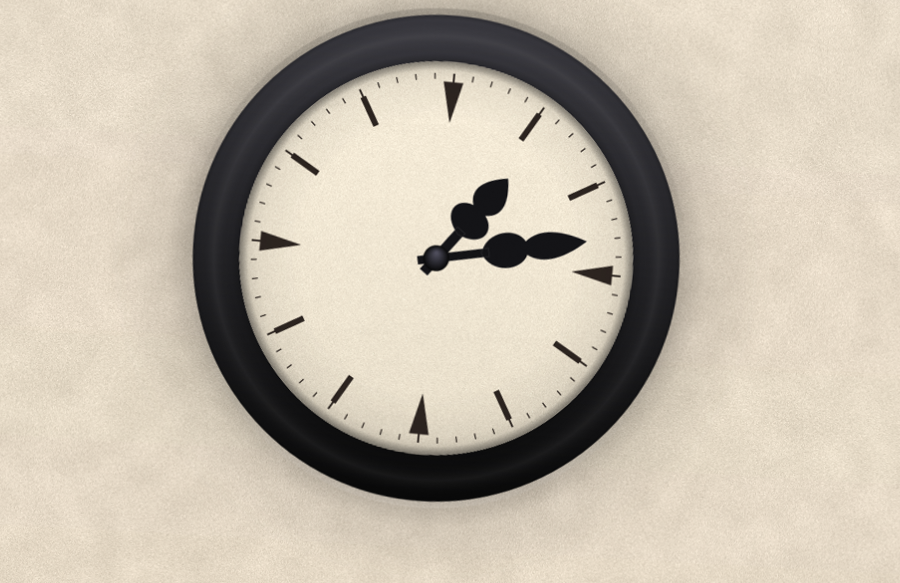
1:13
